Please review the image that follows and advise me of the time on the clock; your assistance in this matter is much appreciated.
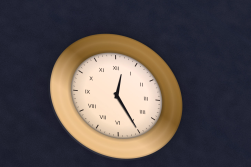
12:25
